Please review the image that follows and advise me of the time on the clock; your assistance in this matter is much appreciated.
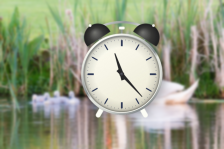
11:23
